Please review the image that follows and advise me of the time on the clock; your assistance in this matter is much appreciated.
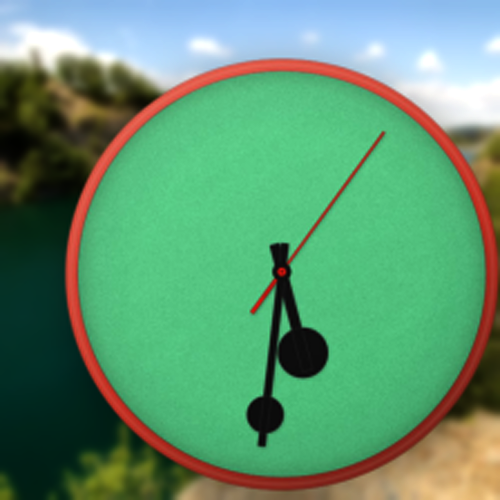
5:31:06
